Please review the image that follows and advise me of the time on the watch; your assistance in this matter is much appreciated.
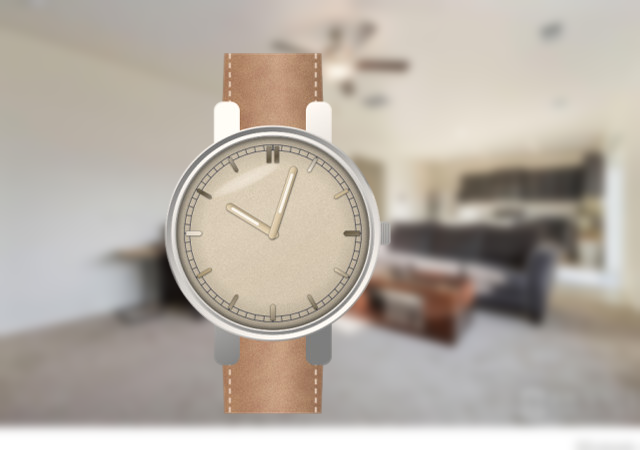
10:03
